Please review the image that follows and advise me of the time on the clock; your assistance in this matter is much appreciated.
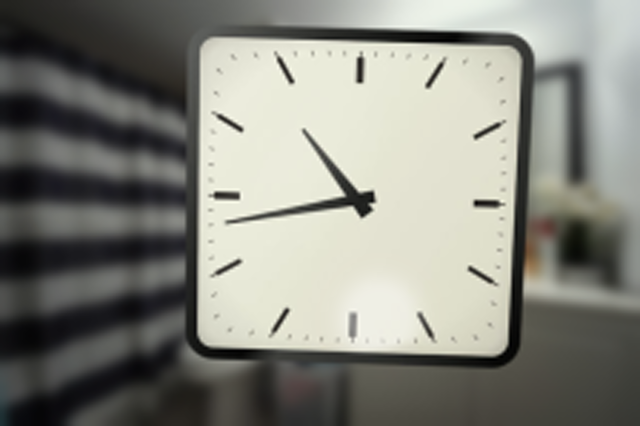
10:43
